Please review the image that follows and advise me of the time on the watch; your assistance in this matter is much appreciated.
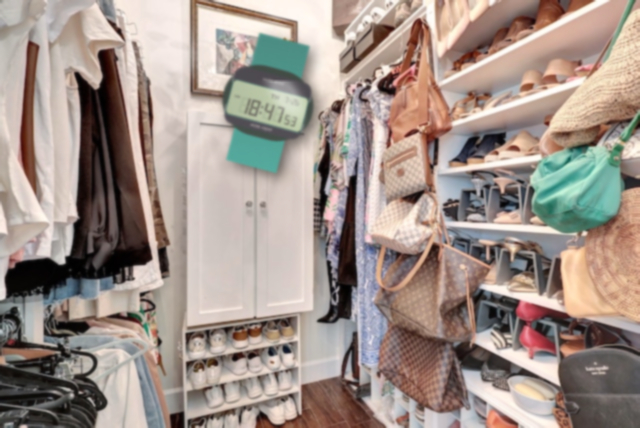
18:47
